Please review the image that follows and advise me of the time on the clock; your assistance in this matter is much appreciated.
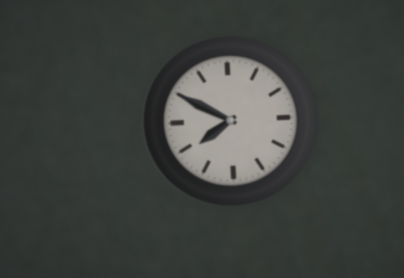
7:50
